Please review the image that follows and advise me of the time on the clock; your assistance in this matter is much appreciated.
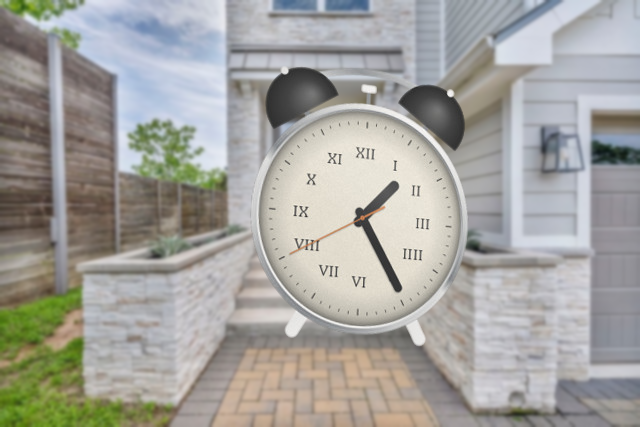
1:24:40
